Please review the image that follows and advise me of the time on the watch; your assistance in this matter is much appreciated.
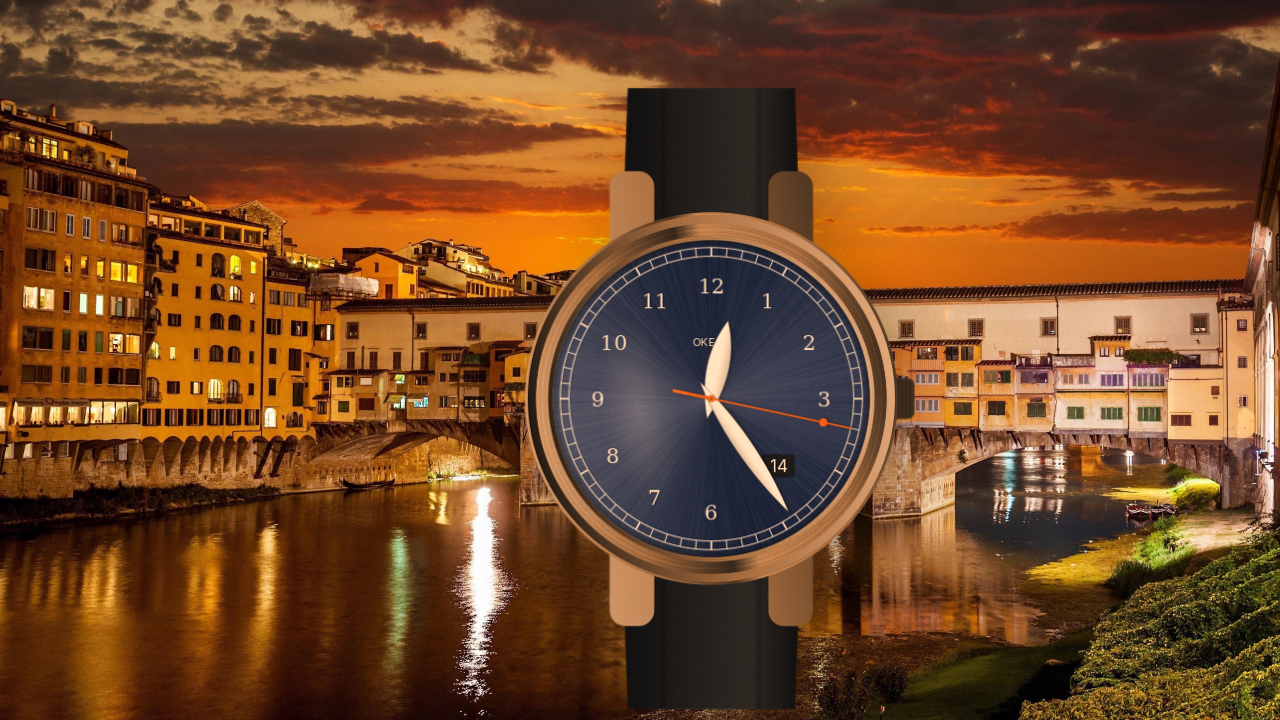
12:24:17
